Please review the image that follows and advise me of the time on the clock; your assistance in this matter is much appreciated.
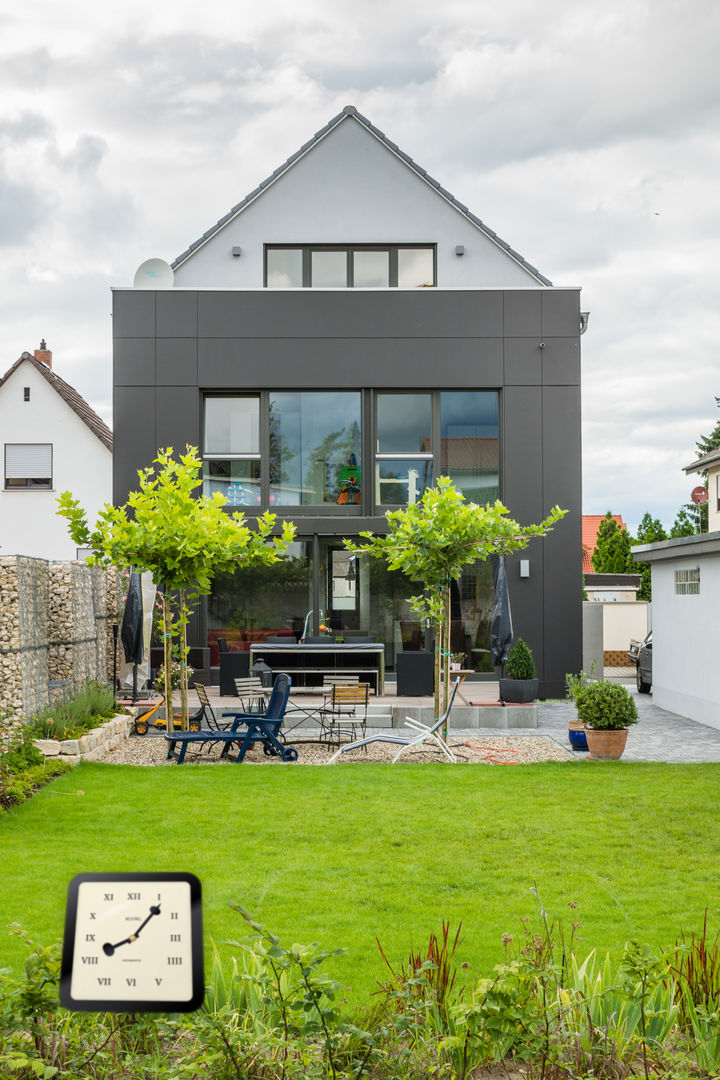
8:06
